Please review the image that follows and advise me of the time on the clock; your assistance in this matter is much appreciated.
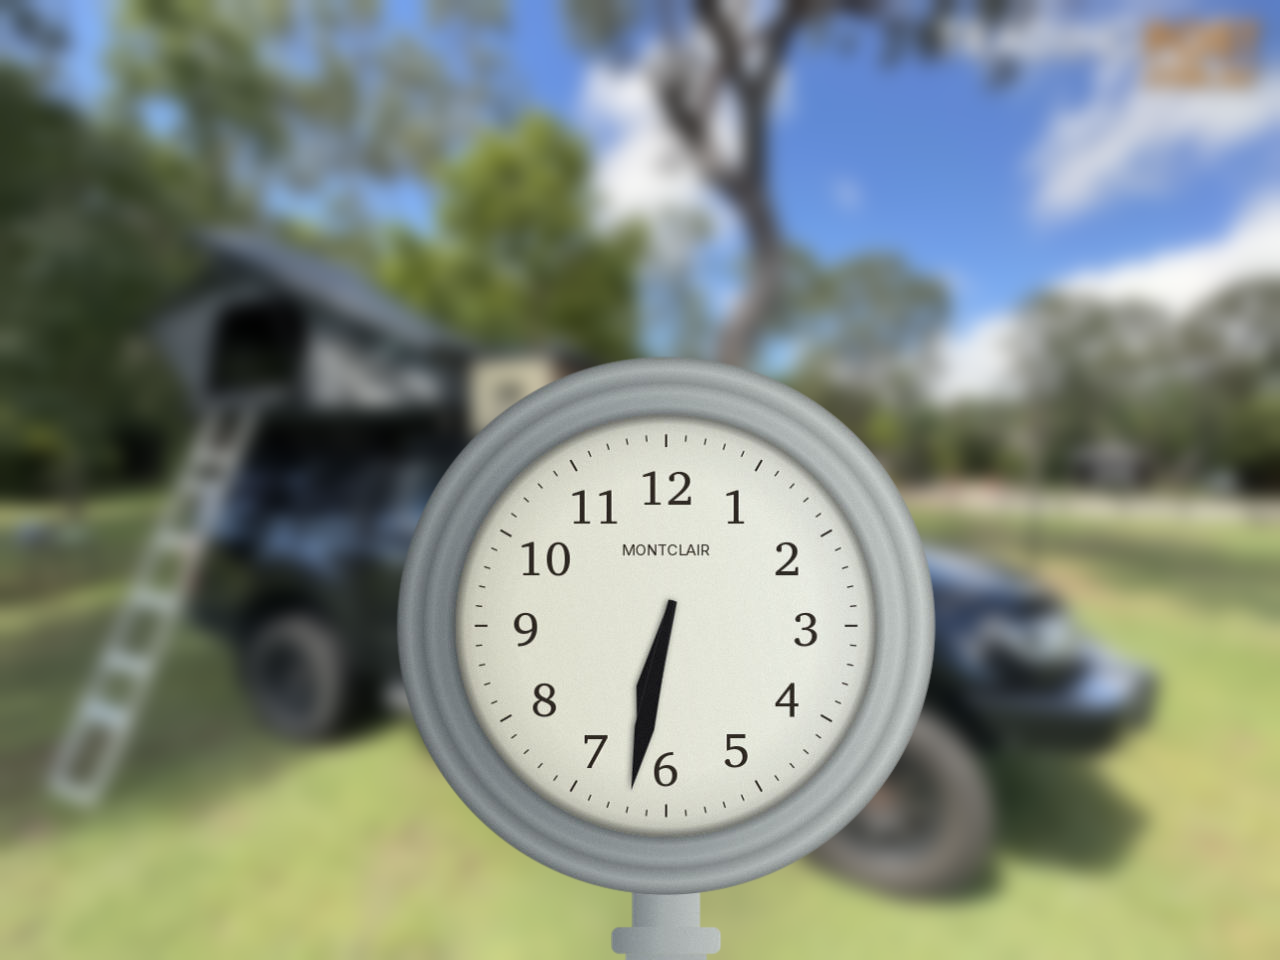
6:32
